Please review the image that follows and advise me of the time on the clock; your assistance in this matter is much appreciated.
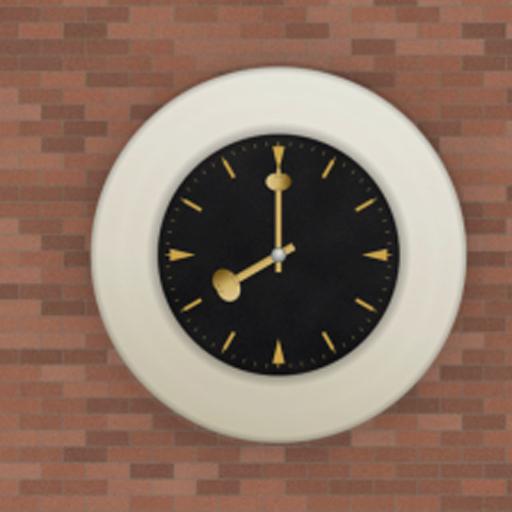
8:00
